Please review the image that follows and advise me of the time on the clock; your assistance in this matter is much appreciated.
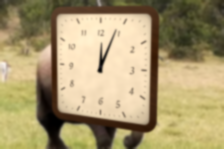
12:04
